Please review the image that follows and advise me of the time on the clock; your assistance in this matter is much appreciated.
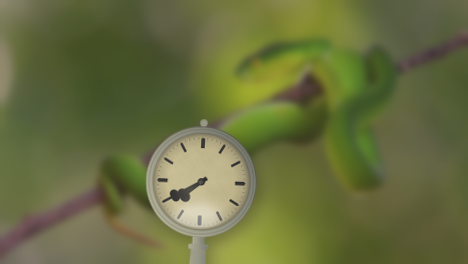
7:40
